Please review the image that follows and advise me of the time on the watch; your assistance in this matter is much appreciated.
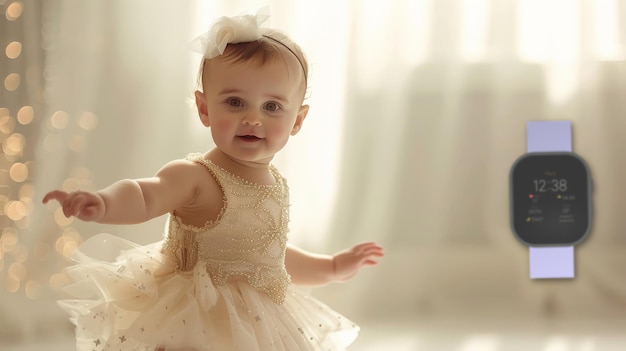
12:38
